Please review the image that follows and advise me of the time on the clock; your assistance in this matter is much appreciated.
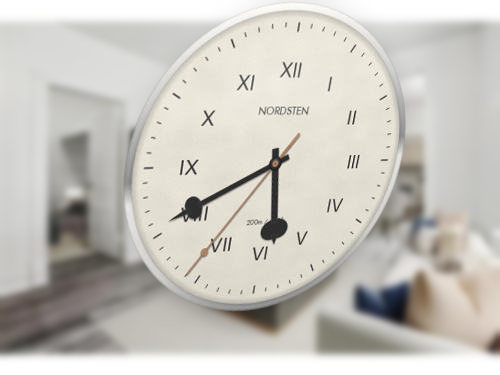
5:40:36
